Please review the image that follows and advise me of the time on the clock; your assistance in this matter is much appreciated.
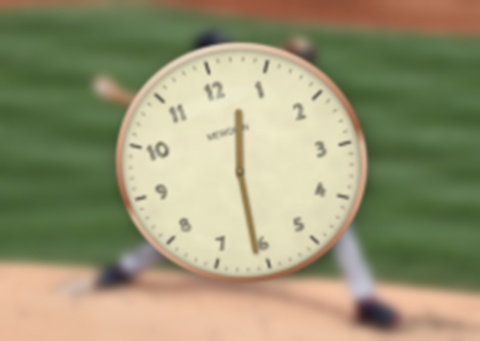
12:31
